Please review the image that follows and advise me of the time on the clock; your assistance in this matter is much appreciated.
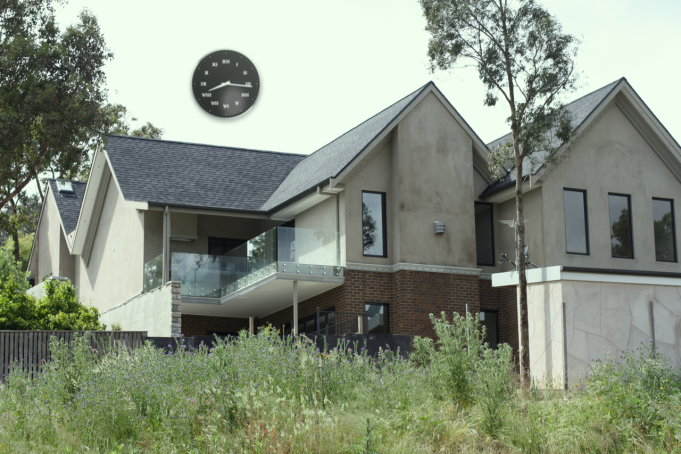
8:16
